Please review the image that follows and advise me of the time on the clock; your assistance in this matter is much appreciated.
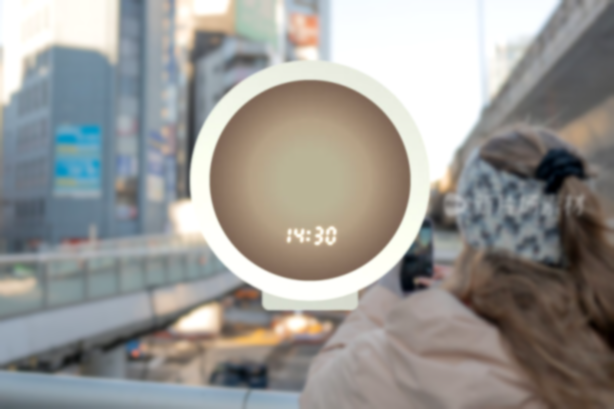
14:30
